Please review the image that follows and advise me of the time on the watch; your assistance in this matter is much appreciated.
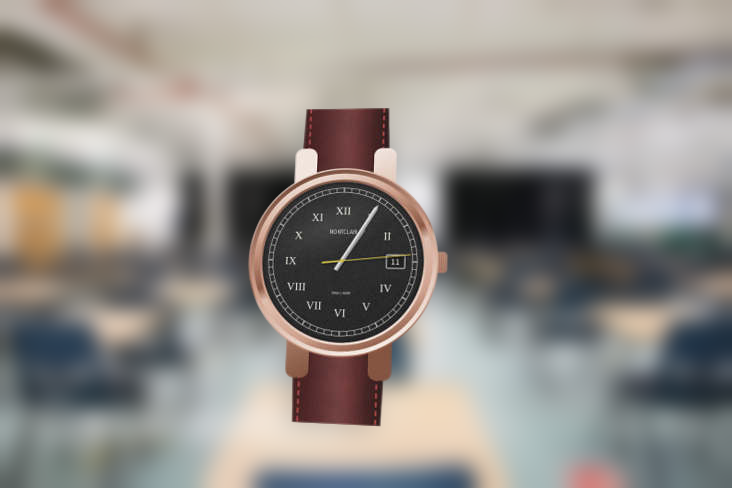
1:05:14
